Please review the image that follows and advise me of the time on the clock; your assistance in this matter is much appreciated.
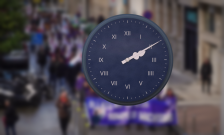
2:10
